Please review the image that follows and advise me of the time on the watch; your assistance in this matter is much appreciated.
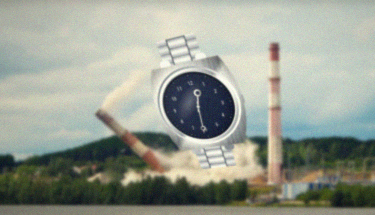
12:31
